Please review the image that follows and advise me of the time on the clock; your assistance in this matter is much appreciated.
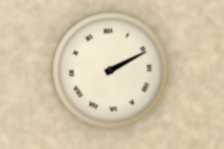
2:11
